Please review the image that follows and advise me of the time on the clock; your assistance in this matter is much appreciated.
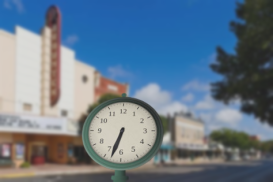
6:33
